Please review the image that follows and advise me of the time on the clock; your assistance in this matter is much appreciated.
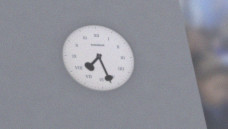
7:27
